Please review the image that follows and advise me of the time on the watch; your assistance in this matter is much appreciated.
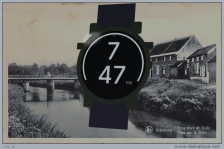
7:47
